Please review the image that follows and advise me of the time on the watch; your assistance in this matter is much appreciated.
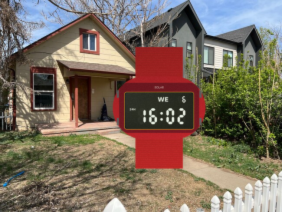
16:02
